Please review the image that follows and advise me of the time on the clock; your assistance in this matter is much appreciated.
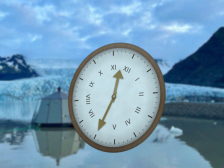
11:30
